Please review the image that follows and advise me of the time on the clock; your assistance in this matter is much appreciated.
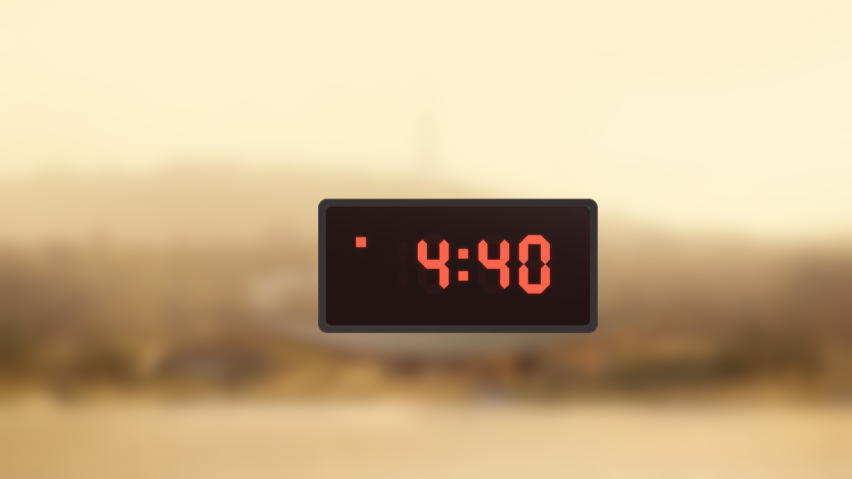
4:40
